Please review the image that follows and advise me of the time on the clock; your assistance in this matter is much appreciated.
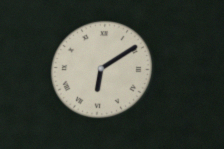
6:09
